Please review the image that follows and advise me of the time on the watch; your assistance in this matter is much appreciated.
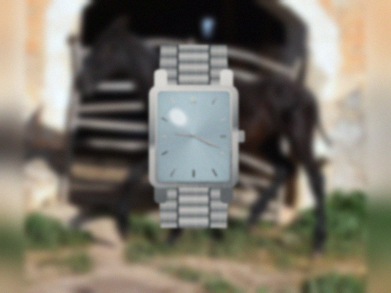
9:19
